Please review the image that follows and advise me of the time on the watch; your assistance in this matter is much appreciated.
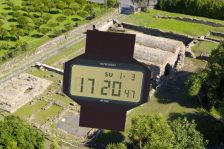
17:20:47
